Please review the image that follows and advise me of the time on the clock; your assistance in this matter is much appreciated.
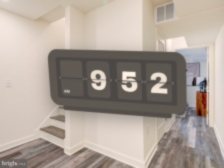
9:52
